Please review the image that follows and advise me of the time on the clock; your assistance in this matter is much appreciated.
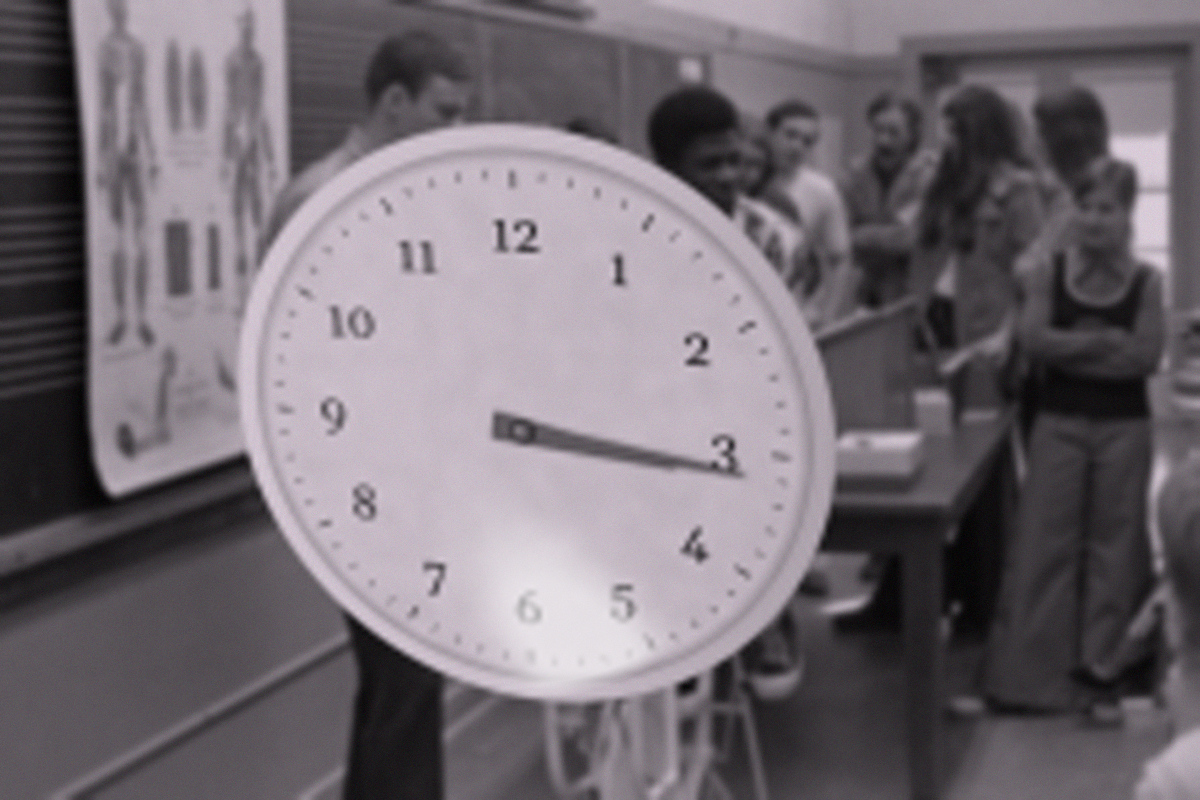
3:16
